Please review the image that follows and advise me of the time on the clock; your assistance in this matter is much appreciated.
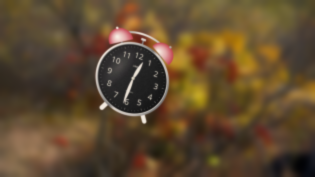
12:31
